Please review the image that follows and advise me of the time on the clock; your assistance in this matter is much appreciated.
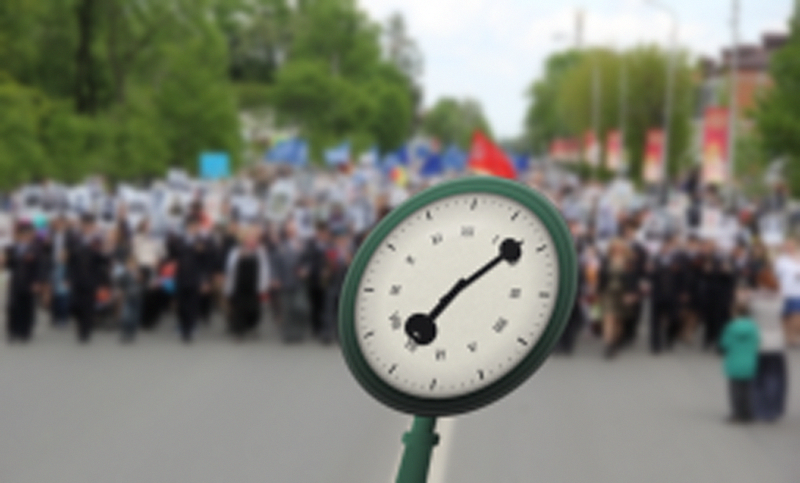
7:08
